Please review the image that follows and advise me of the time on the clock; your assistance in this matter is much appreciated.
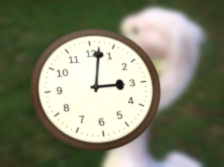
3:02
